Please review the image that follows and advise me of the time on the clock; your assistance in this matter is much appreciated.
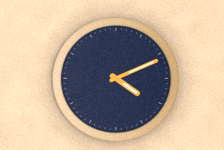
4:11
